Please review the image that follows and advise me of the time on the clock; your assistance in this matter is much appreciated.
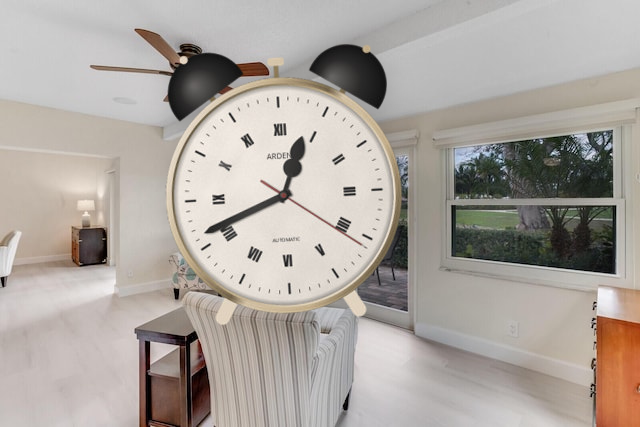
12:41:21
